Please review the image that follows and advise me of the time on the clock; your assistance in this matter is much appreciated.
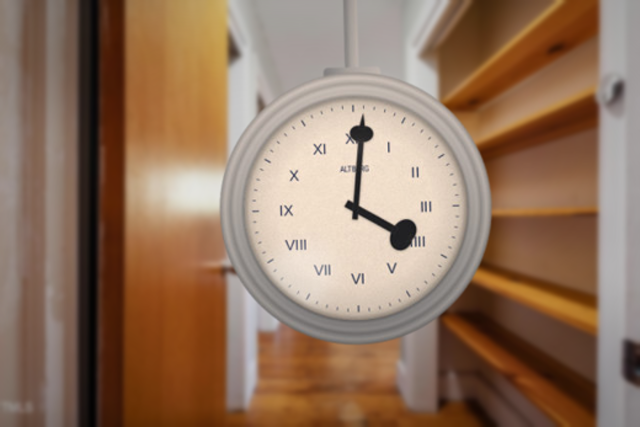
4:01
